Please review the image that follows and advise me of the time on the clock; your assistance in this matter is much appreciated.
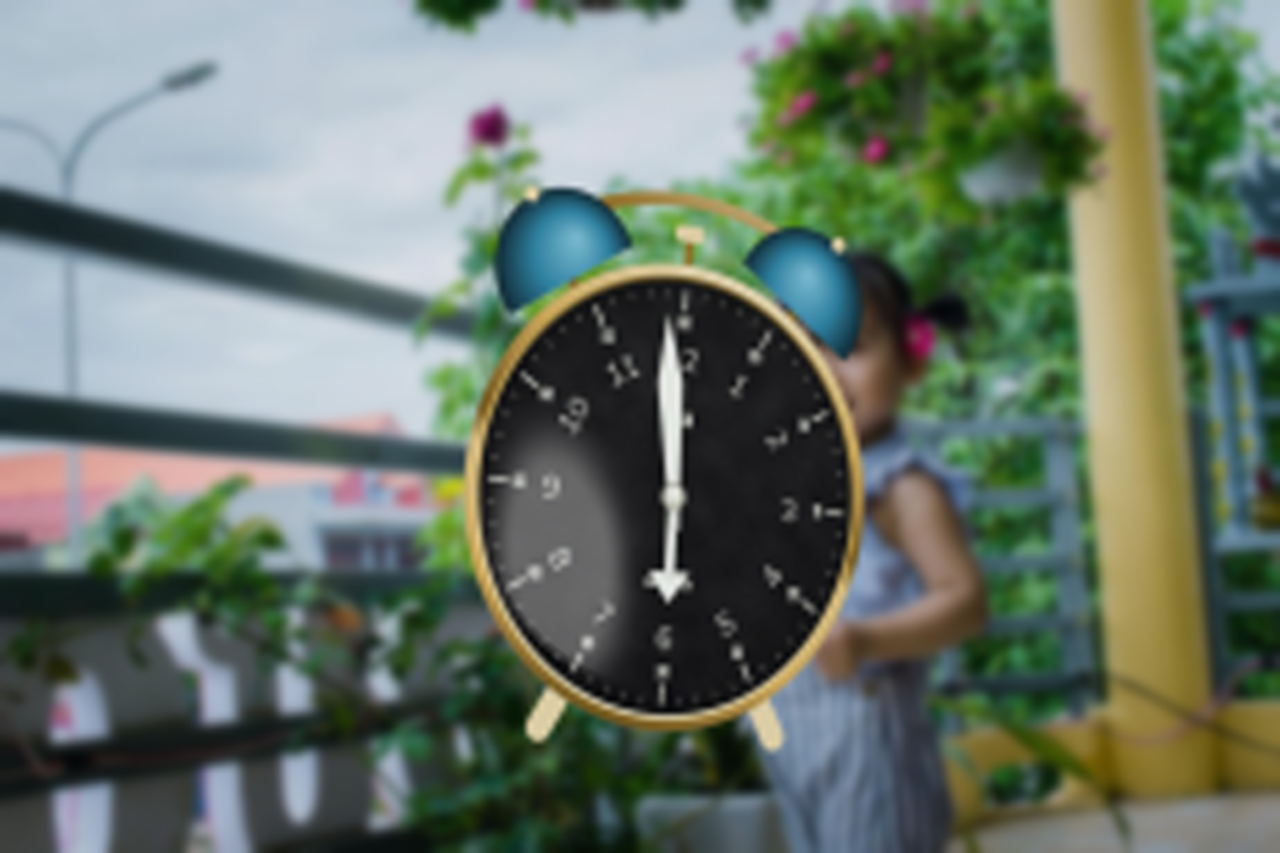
5:59
